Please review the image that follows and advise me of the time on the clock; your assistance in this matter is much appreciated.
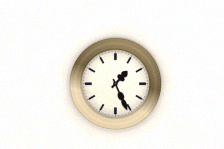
1:26
